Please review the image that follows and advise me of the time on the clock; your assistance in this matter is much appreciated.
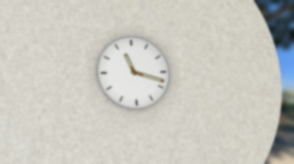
11:18
